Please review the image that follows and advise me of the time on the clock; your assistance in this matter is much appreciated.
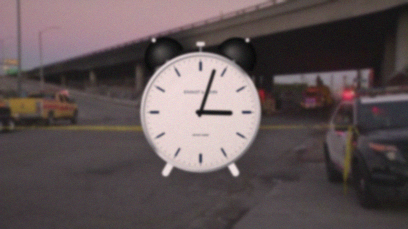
3:03
